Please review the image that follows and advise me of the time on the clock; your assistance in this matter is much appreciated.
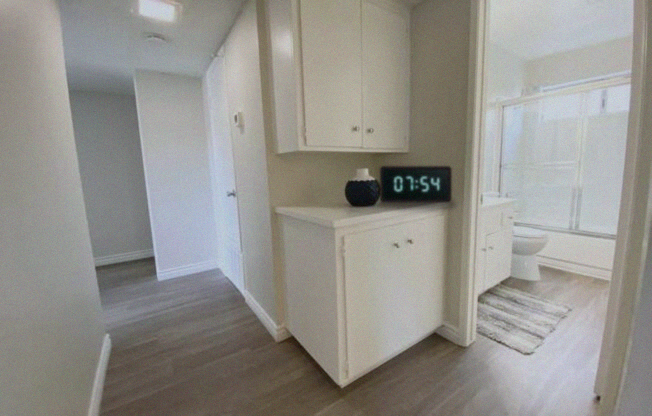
7:54
